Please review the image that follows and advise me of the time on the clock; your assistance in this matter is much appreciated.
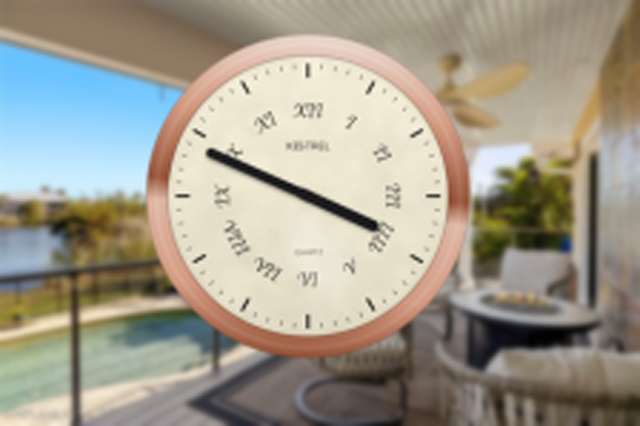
3:49
